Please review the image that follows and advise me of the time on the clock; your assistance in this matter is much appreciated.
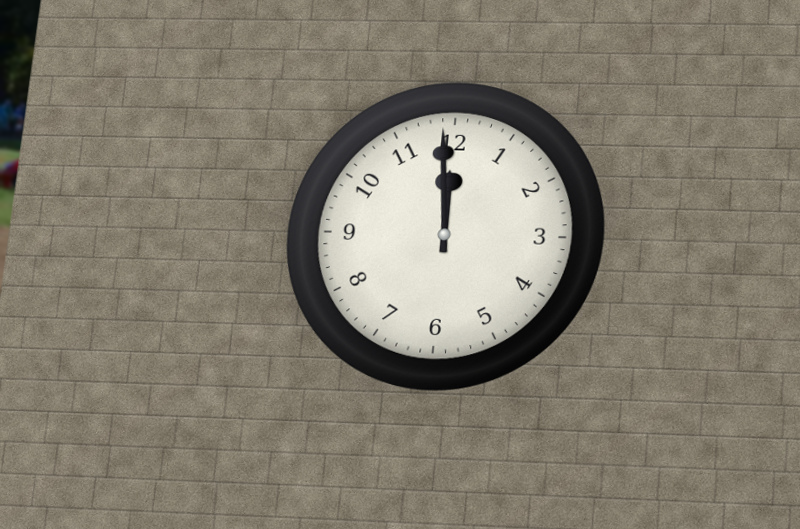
11:59
